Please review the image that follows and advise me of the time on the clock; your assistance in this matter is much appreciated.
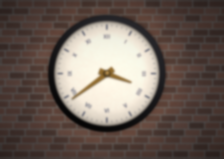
3:39
